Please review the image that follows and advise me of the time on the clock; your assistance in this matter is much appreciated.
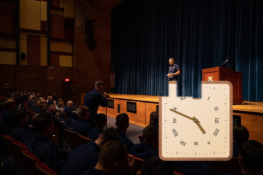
4:49
